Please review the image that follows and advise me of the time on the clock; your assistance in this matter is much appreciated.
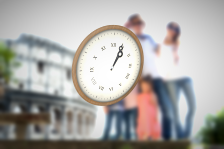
1:04
